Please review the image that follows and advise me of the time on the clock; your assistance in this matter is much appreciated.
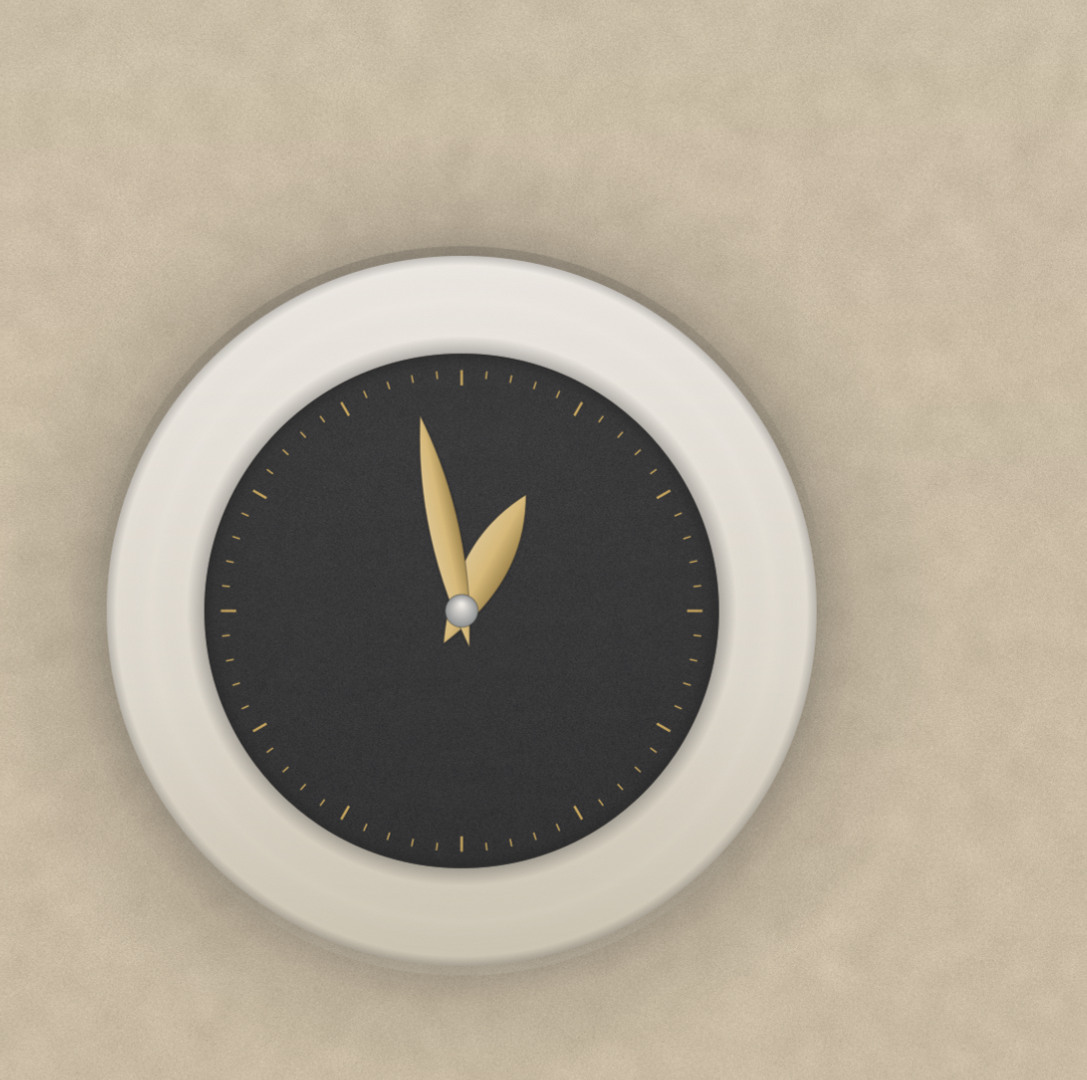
12:58
